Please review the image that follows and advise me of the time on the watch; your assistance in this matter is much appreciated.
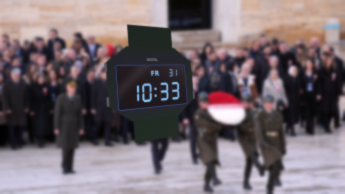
10:33
